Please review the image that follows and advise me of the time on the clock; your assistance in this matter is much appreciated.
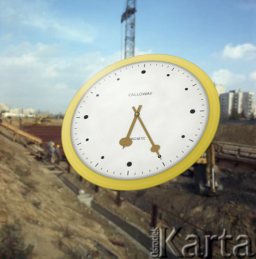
6:25
